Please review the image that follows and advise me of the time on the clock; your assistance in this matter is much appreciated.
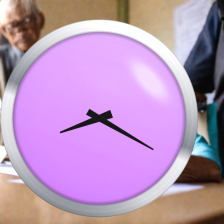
8:20
